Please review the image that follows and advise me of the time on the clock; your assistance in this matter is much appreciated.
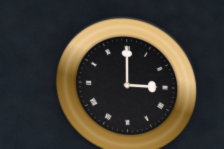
3:00
